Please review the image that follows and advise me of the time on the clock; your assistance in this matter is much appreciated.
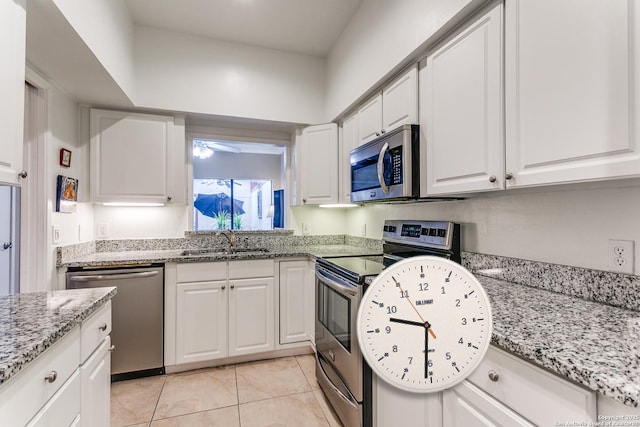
9:30:55
